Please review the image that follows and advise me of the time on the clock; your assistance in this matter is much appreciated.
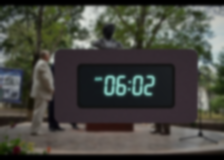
6:02
